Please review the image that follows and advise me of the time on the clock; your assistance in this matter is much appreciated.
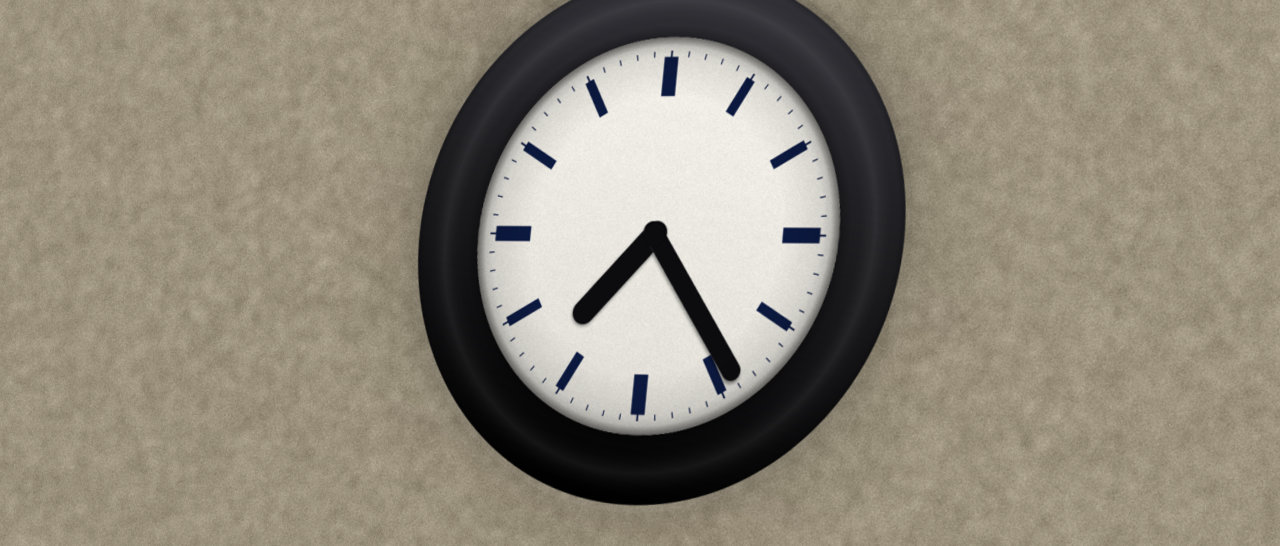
7:24
